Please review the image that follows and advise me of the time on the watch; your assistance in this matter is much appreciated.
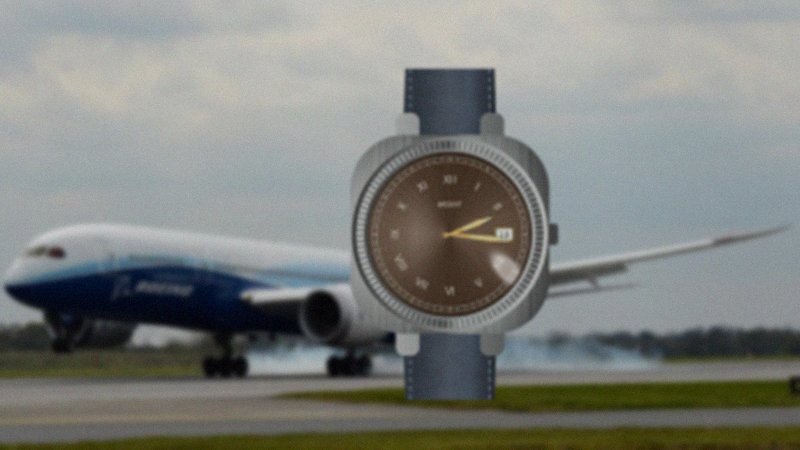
2:16
